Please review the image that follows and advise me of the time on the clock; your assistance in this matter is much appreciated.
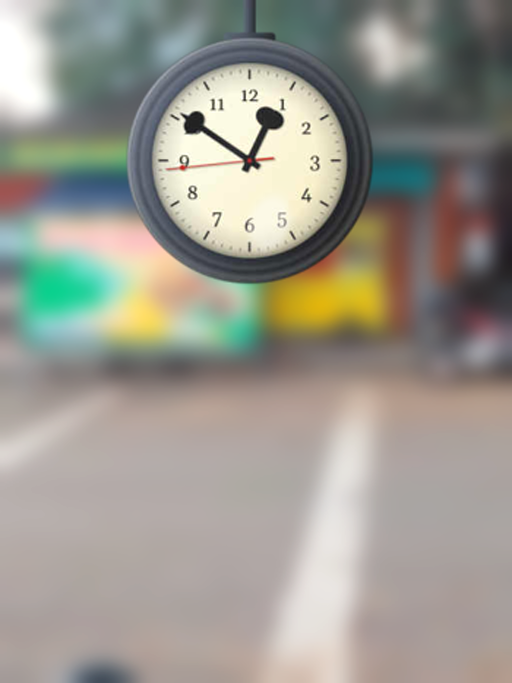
12:50:44
